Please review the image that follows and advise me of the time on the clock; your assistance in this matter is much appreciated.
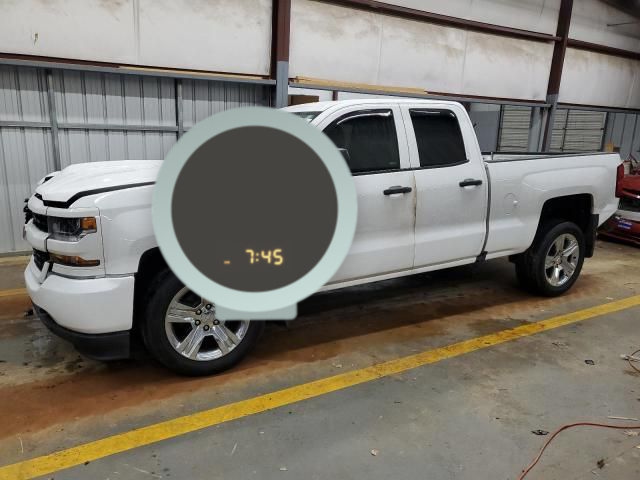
7:45
